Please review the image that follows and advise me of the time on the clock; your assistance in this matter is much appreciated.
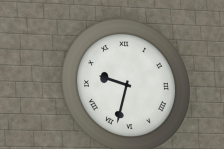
9:33
